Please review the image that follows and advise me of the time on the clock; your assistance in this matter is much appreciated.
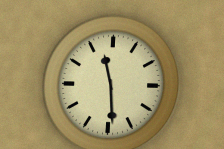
11:29
